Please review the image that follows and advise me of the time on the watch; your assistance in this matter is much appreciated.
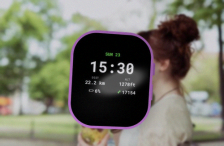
15:30
